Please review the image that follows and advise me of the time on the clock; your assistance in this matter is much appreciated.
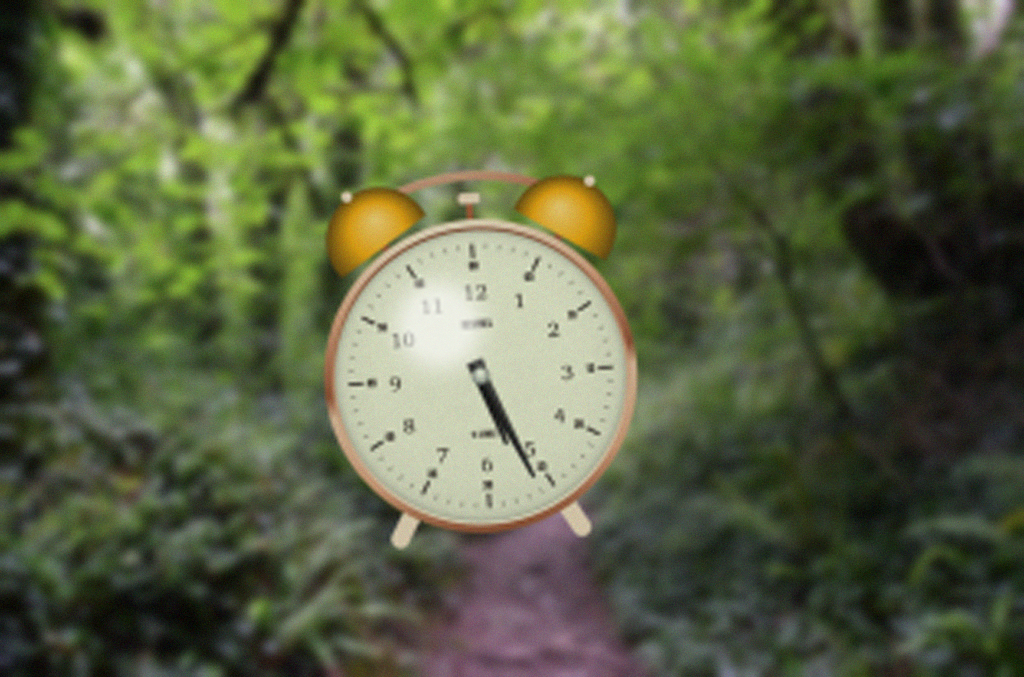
5:26
